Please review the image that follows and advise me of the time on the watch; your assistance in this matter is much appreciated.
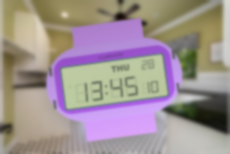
13:45
